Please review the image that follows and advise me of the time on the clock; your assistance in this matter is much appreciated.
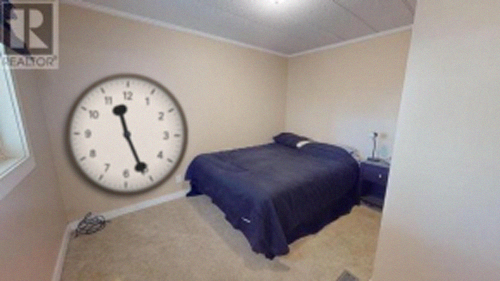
11:26
